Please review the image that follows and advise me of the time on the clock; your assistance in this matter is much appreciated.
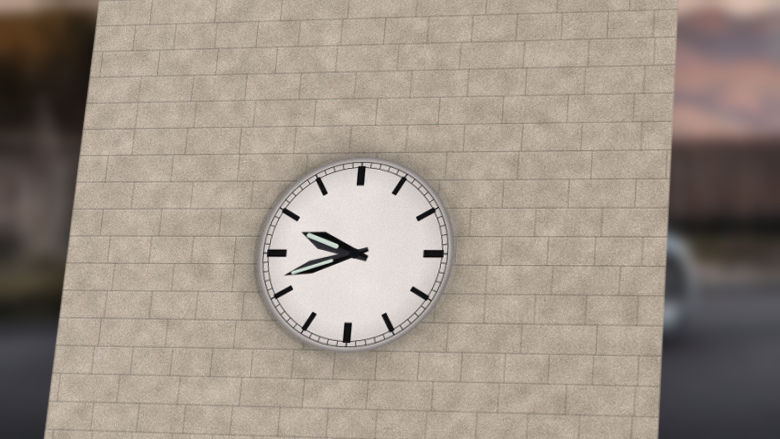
9:42
